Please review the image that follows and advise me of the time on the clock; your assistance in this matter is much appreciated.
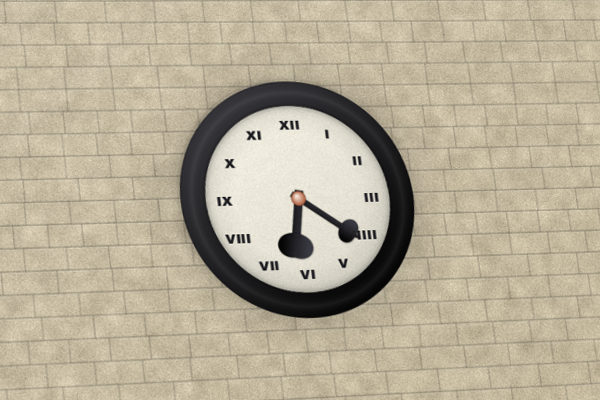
6:21
